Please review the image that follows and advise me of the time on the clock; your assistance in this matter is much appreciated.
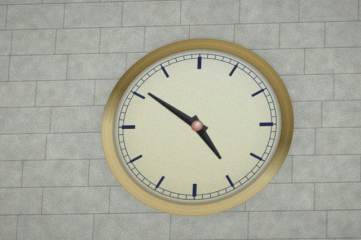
4:51
